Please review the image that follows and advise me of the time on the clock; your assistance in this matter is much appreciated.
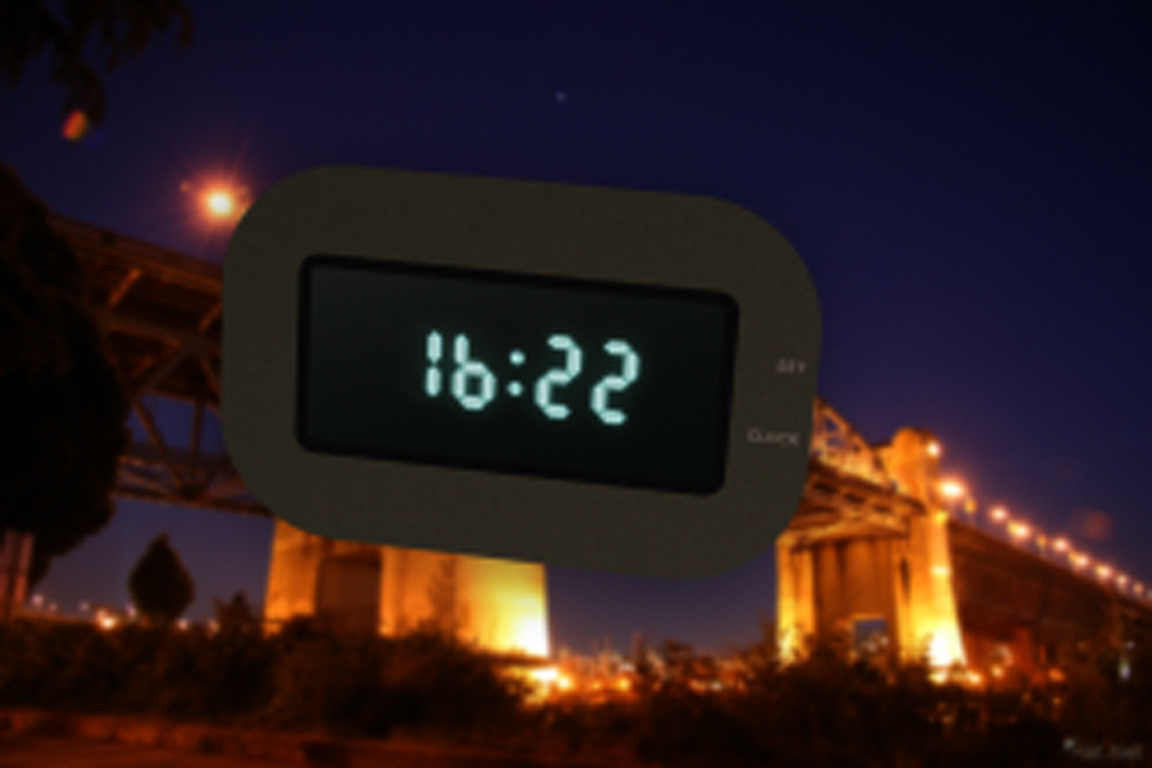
16:22
